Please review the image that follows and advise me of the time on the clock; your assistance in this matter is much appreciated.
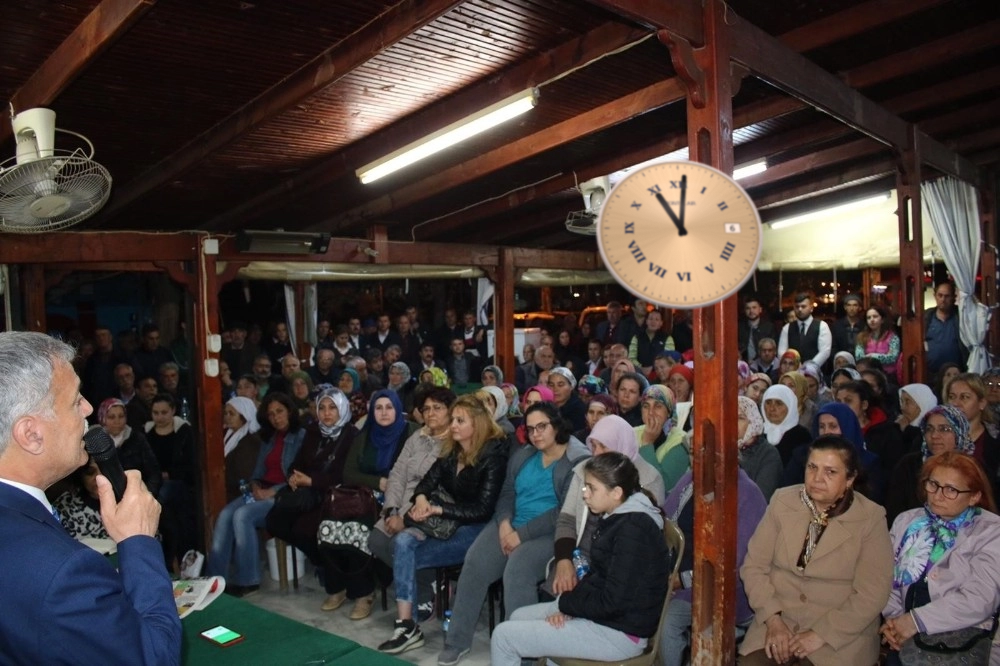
11:01
